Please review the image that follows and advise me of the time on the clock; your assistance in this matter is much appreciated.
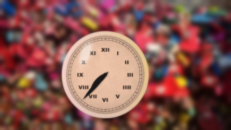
7:37
